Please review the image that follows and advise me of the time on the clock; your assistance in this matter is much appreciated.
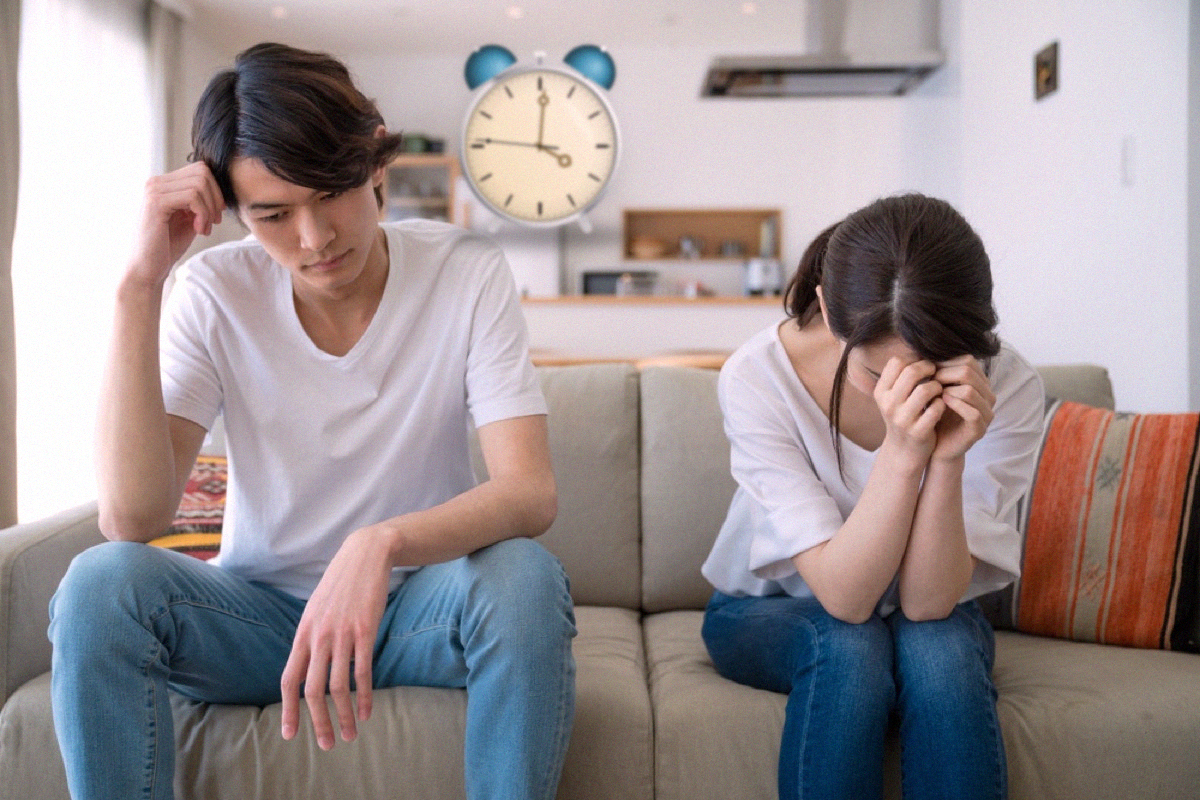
4:00:46
